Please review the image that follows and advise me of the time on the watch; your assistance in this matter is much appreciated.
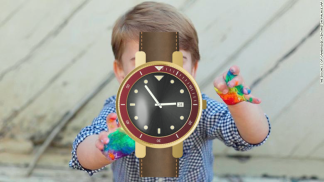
2:54
